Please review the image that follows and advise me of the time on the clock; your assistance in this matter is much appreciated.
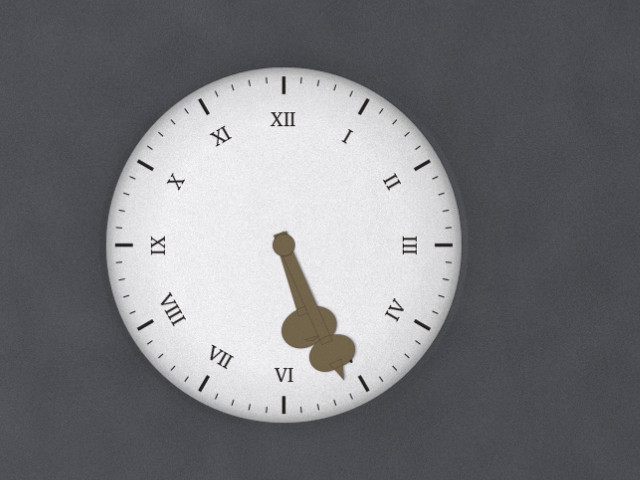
5:26
